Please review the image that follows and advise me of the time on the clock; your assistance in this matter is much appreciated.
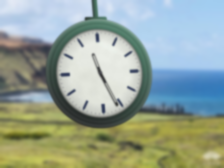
11:26
